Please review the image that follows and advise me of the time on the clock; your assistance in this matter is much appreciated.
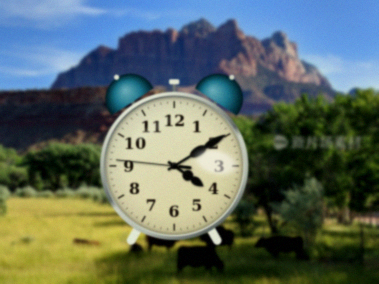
4:09:46
